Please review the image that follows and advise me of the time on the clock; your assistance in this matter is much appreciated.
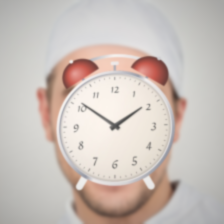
1:51
